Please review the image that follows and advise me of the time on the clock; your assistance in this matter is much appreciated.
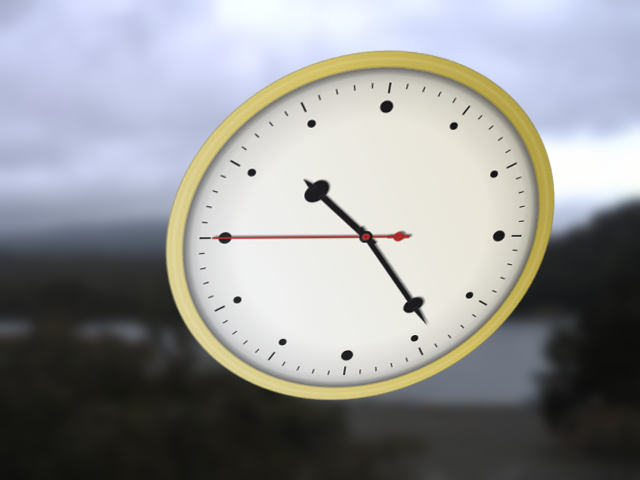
10:23:45
